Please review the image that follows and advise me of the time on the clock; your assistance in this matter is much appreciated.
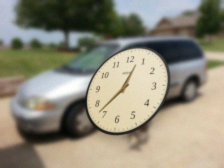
12:37
